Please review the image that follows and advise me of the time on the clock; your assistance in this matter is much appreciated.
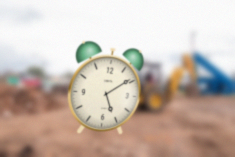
5:09
